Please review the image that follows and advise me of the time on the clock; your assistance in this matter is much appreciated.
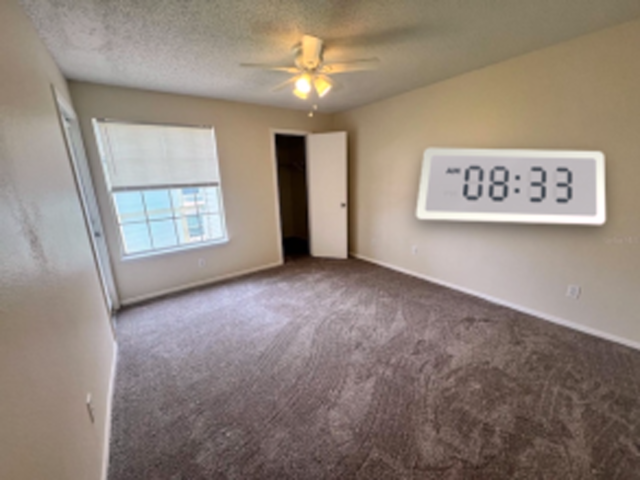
8:33
